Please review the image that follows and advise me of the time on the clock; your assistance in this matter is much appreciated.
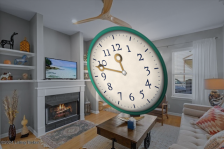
11:48
